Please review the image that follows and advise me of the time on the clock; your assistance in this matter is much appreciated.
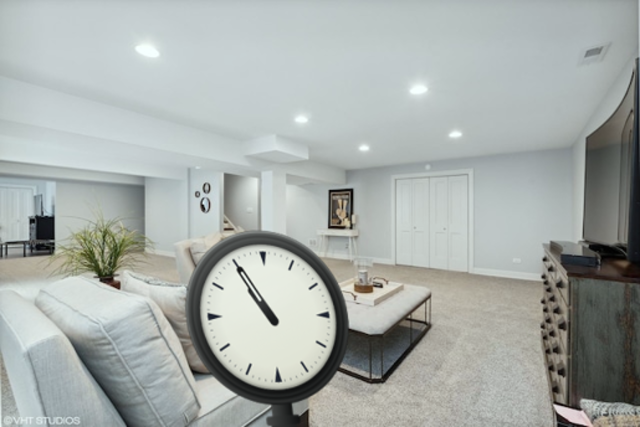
10:55
